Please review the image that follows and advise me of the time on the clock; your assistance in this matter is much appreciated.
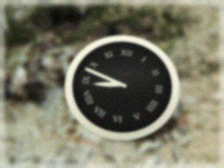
8:48
